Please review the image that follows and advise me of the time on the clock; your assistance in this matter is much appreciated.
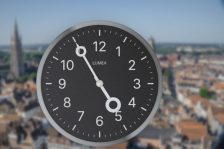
4:55
